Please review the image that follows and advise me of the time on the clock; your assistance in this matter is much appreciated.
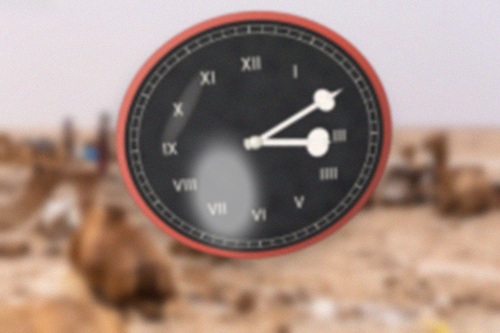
3:10
